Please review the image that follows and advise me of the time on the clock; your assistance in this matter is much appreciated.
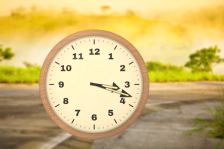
3:18
